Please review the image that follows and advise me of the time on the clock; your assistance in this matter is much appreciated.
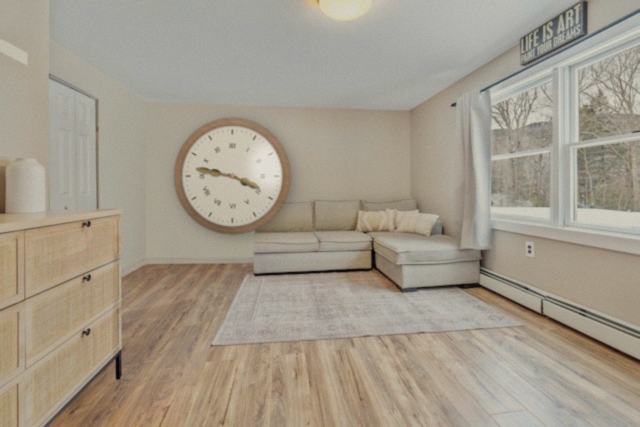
3:47
